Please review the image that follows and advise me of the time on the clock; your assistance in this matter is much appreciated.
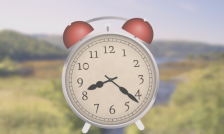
8:22
